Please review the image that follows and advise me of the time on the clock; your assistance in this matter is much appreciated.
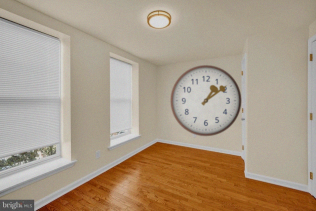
1:09
